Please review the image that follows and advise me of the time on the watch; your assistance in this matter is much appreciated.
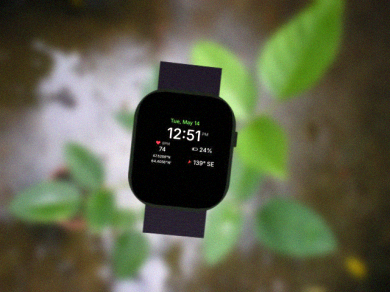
12:51
